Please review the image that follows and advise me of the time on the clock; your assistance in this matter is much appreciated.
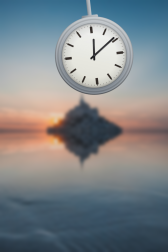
12:09
